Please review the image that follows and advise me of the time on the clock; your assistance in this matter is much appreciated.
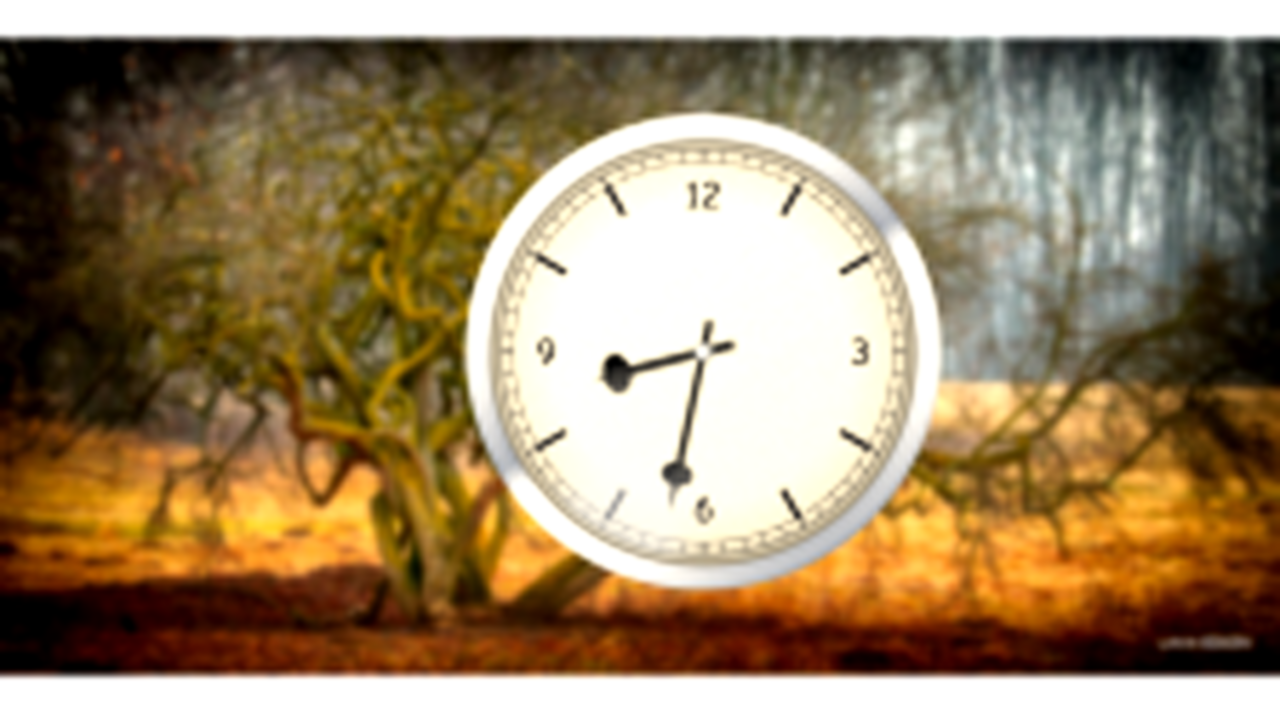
8:32
